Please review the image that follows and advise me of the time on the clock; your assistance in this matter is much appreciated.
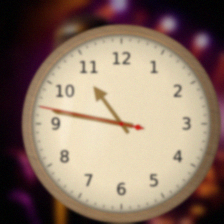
10:46:47
